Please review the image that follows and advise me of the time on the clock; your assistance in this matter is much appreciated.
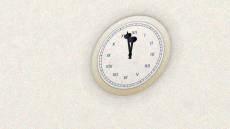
11:57
